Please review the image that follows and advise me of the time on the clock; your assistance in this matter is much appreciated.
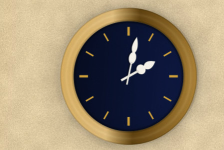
2:02
